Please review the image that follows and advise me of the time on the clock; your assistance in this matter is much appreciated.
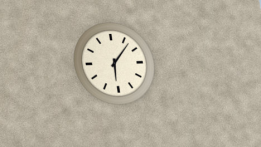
6:07
